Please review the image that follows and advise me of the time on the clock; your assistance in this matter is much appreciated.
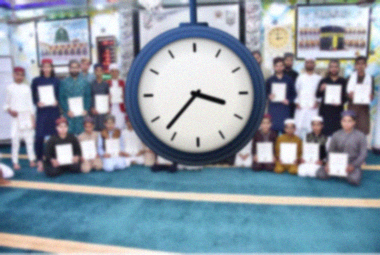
3:37
